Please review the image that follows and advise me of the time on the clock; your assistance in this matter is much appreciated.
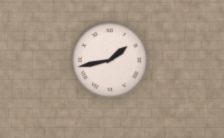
1:43
